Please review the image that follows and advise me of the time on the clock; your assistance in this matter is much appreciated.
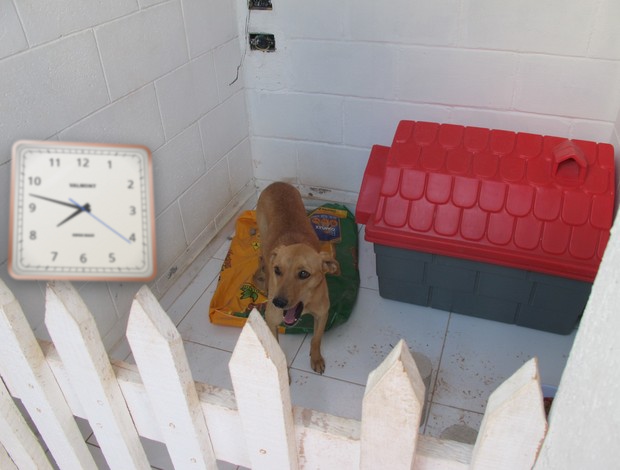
7:47:21
